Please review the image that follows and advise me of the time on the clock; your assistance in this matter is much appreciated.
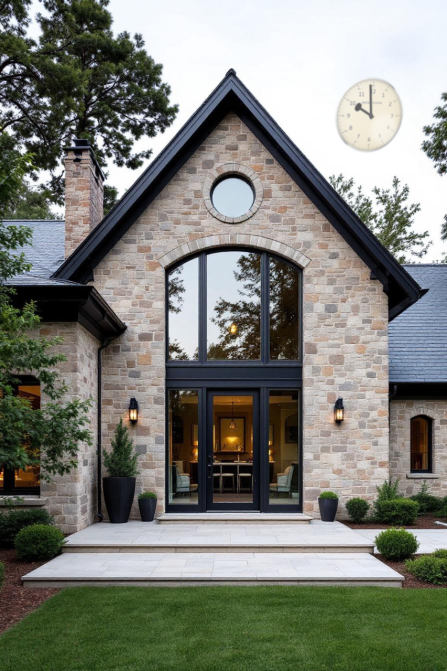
9:59
